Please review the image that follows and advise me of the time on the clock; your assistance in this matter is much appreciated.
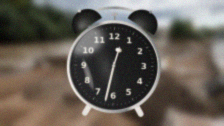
12:32
